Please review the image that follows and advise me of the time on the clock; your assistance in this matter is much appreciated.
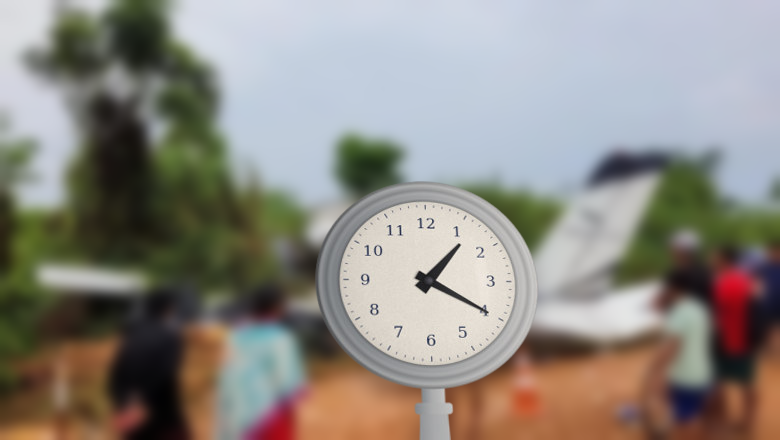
1:20
